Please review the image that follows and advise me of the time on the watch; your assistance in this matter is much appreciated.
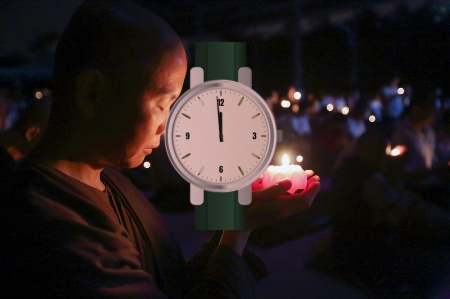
11:59
